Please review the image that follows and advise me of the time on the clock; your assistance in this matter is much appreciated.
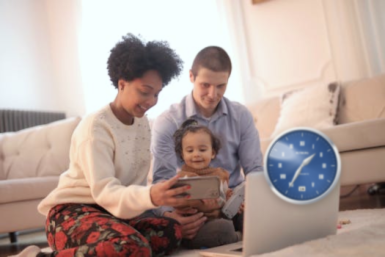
1:35
